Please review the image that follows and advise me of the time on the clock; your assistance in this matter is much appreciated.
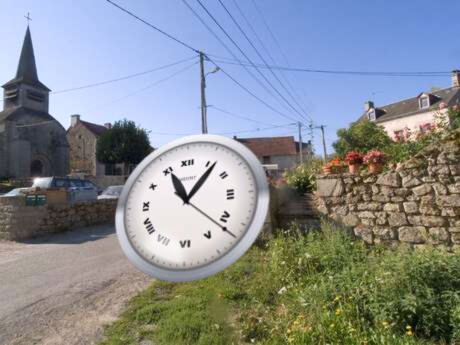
11:06:22
